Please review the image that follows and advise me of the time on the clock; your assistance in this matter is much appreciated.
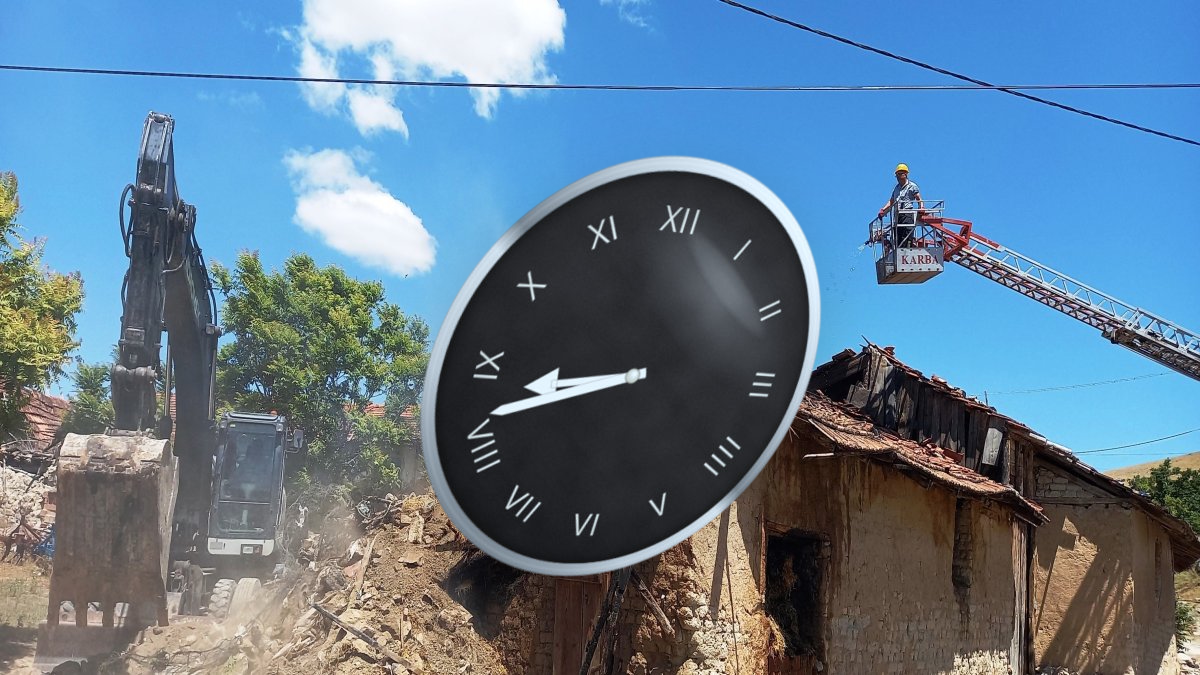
8:42
